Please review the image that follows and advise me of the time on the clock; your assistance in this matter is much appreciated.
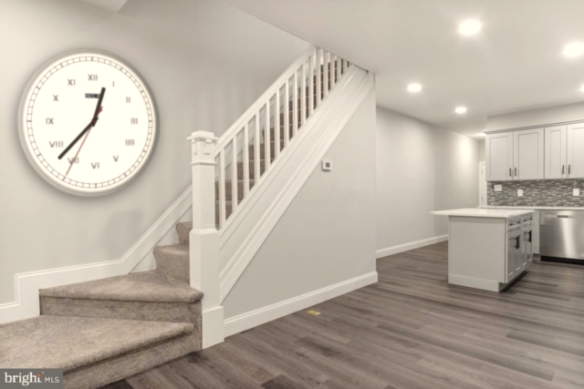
12:37:35
